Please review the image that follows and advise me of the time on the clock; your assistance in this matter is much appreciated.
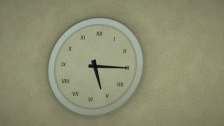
5:15
